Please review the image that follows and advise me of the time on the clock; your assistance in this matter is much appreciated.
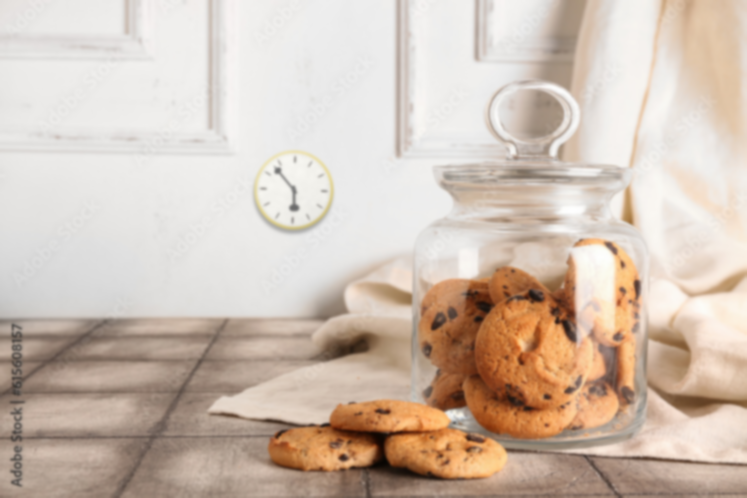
5:53
